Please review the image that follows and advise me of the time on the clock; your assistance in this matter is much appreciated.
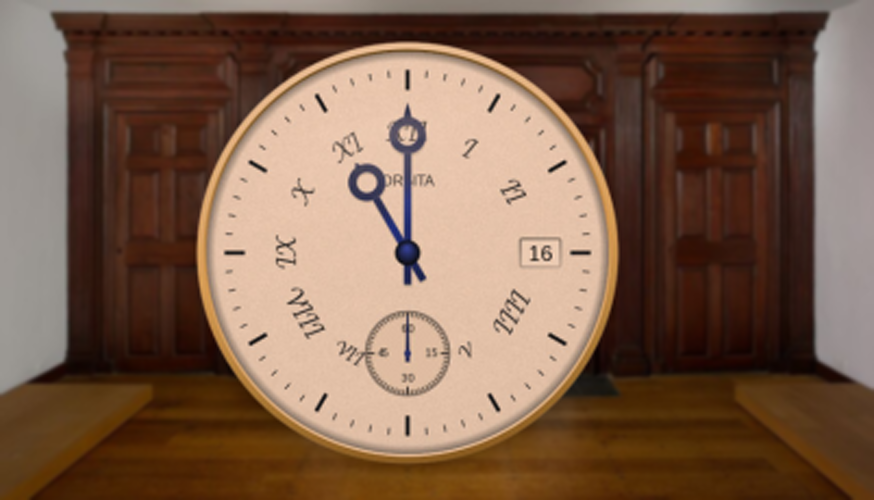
11:00
